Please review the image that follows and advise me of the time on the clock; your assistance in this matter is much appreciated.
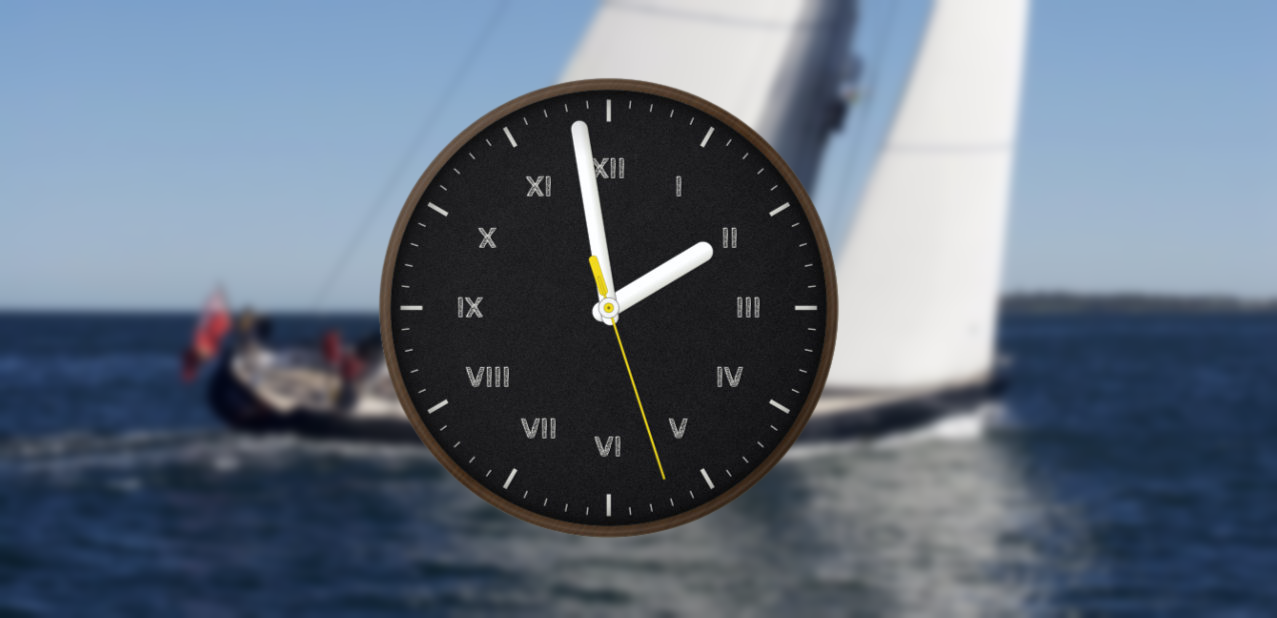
1:58:27
